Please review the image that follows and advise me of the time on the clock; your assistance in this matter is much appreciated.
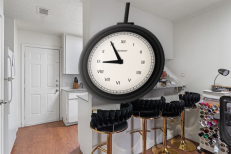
8:55
